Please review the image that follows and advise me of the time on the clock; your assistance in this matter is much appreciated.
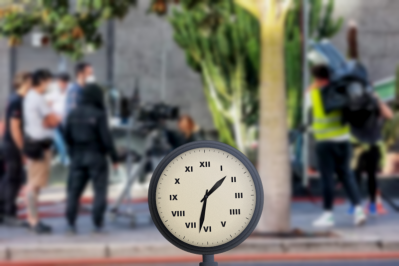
1:32
